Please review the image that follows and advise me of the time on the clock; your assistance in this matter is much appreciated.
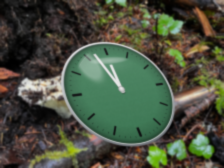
11:57
